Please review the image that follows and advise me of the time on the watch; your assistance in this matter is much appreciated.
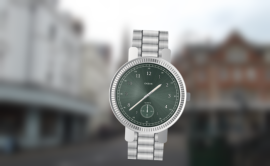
1:38
